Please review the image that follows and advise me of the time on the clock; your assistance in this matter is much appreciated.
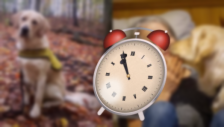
10:56
